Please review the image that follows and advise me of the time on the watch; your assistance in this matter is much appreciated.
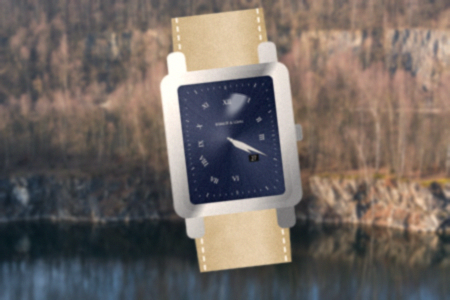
4:20
